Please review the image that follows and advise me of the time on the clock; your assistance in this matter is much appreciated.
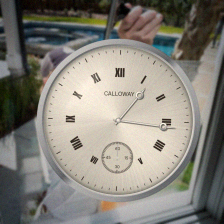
1:16
